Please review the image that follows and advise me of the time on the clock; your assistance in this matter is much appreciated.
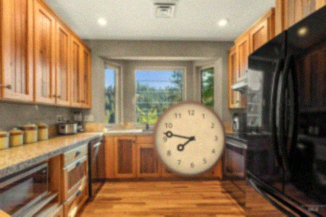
7:47
